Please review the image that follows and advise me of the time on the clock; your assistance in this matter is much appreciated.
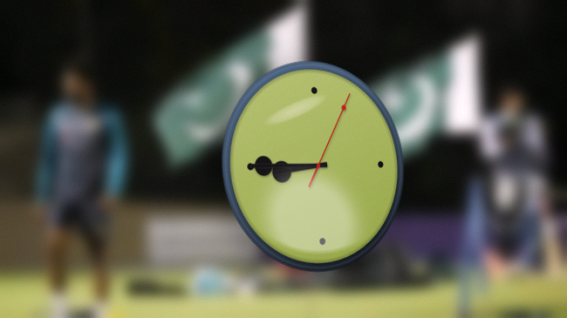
8:45:05
